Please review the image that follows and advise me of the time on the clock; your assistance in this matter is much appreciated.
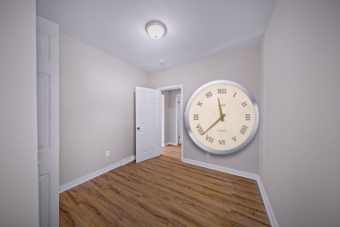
11:38
